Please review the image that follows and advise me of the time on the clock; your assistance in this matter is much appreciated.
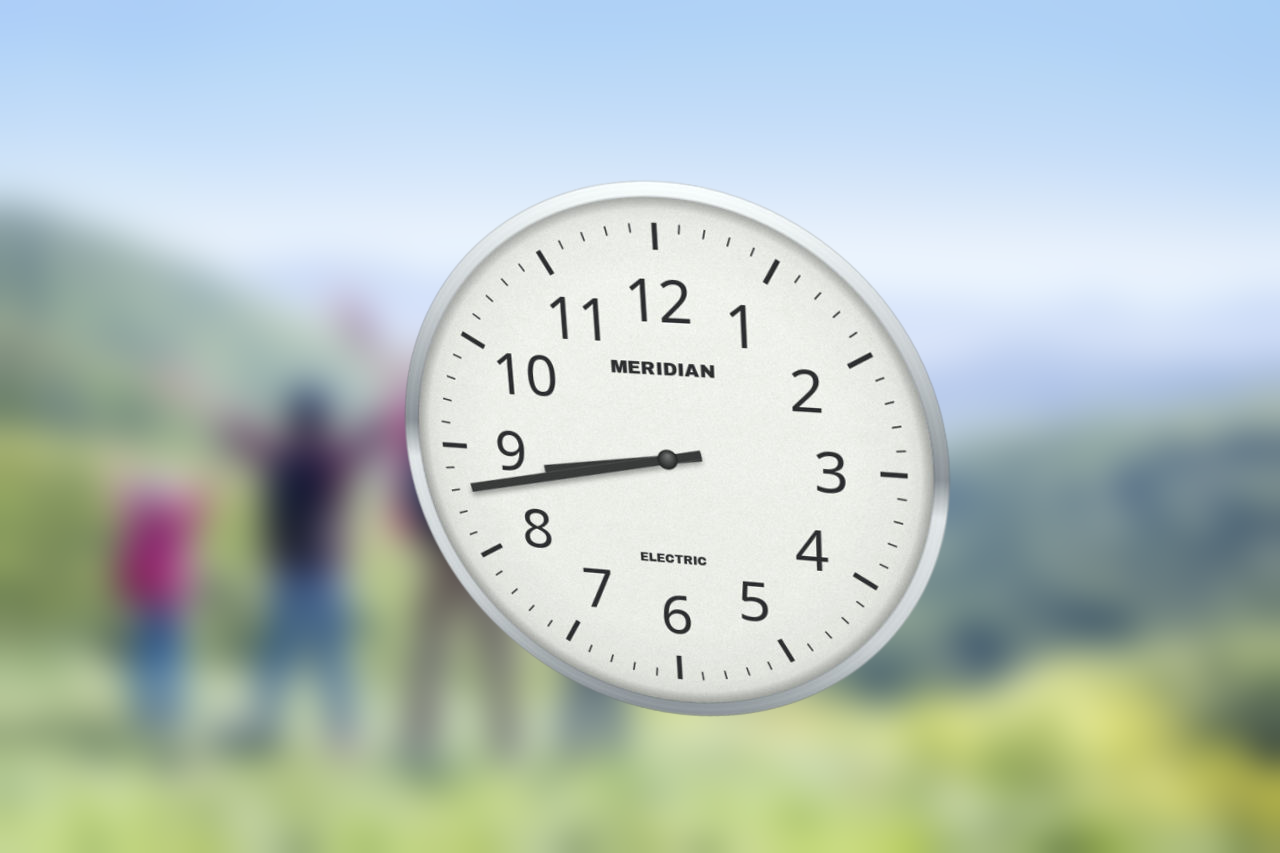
8:43
